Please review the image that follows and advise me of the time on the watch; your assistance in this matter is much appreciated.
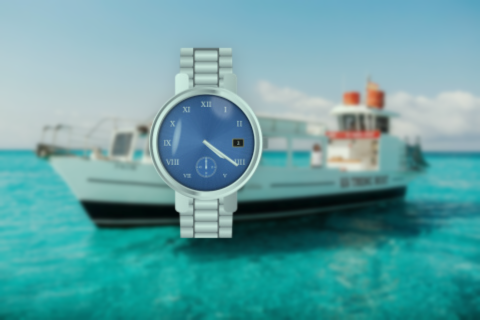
4:21
